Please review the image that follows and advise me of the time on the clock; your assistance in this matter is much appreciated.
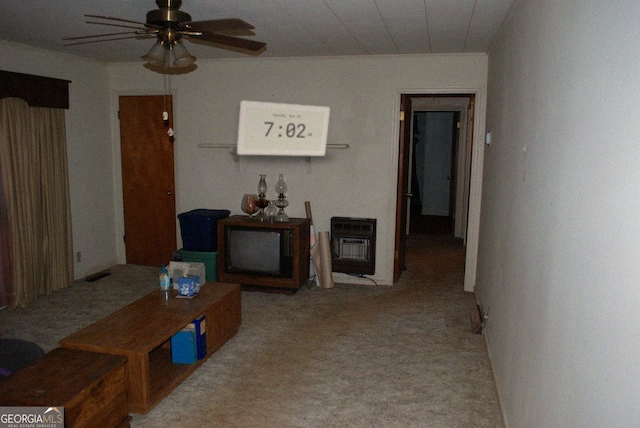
7:02
